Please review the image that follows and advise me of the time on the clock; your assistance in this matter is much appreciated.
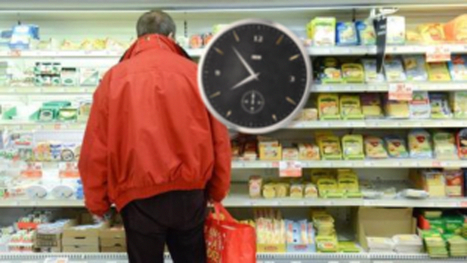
7:53
